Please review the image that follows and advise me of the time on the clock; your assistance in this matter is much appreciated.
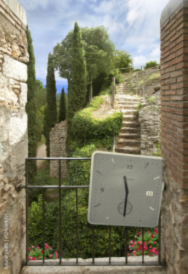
11:30
